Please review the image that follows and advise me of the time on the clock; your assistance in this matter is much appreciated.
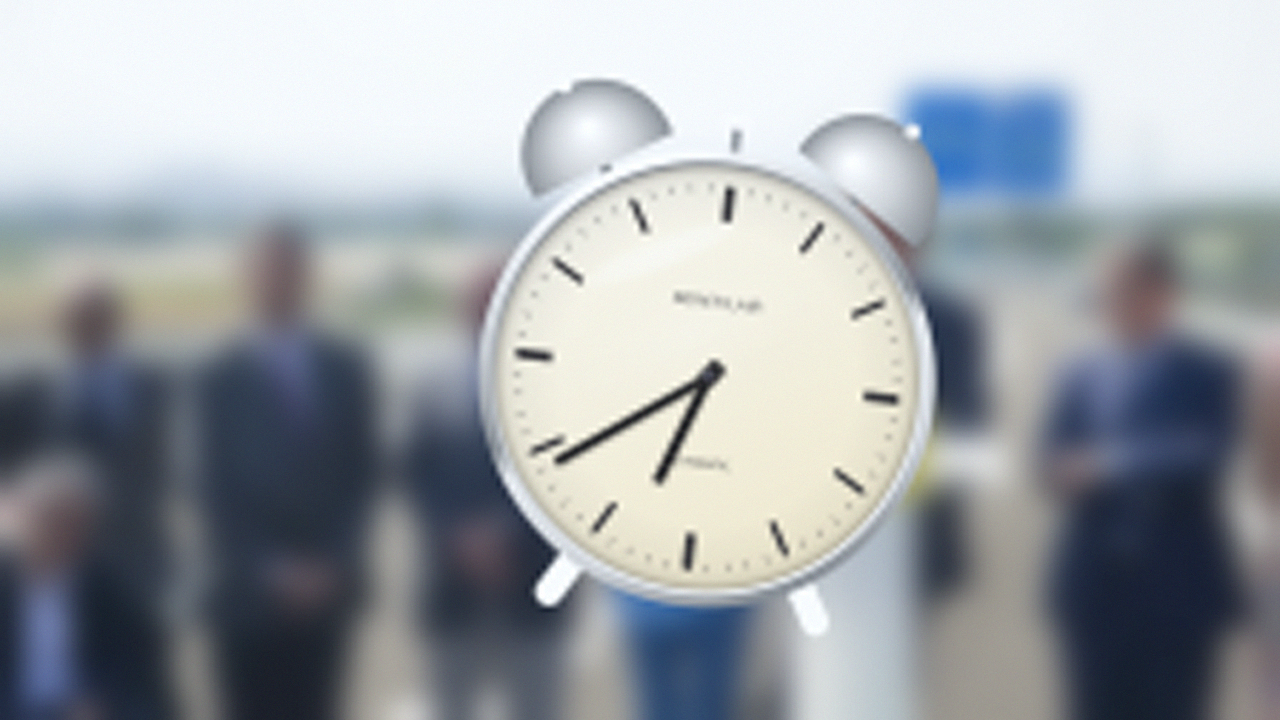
6:39
